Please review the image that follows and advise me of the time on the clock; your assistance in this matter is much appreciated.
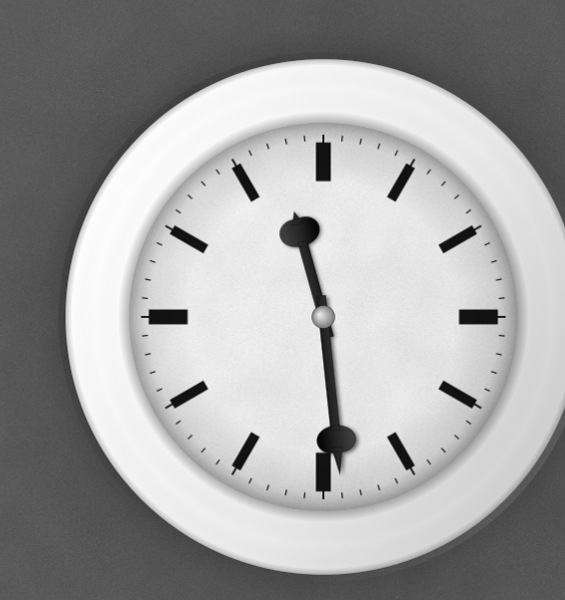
11:29
